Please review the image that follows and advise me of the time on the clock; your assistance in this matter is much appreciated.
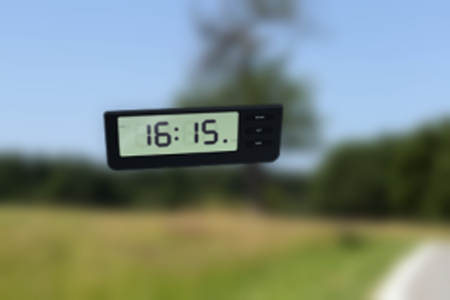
16:15
